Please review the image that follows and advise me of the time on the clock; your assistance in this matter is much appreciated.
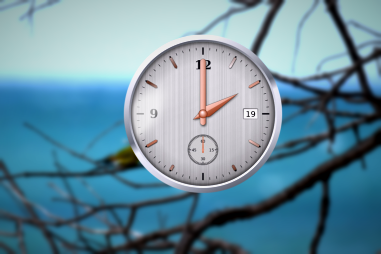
2:00
